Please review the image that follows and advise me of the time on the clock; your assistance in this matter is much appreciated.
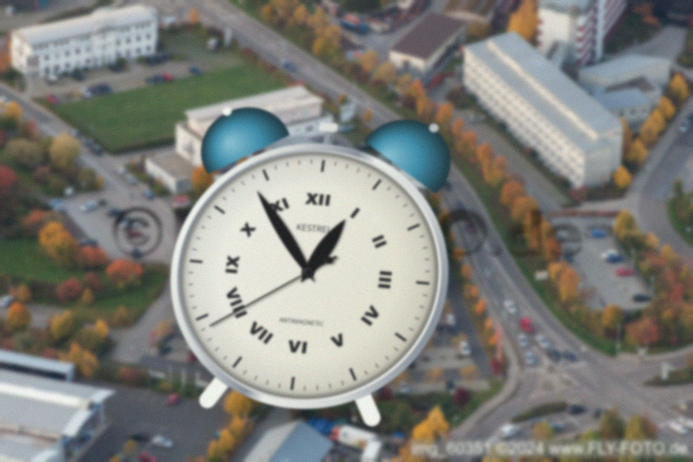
12:53:39
